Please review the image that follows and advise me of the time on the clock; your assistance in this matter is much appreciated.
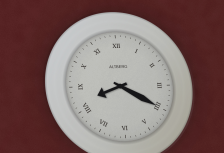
8:20
